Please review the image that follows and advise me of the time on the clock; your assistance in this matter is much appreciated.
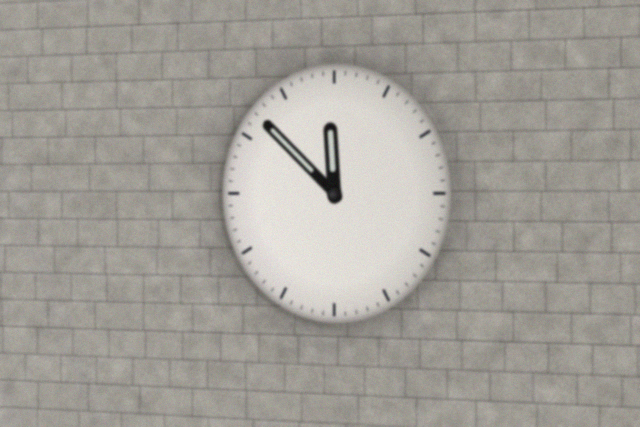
11:52
